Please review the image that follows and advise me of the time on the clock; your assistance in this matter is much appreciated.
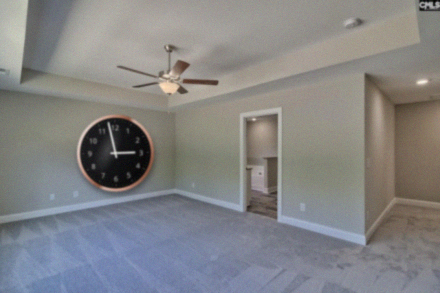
2:58
